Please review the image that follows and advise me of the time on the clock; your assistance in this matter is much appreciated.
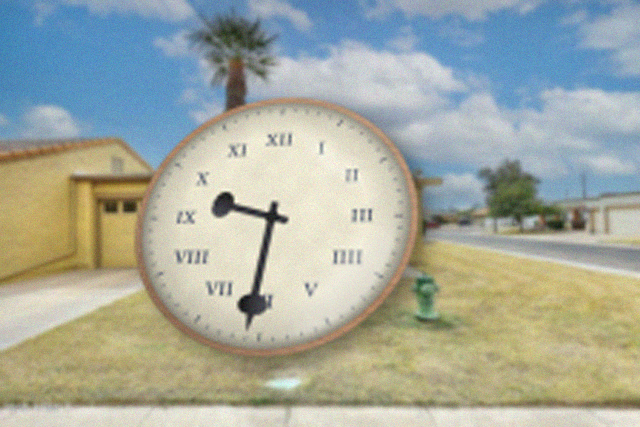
9:31
